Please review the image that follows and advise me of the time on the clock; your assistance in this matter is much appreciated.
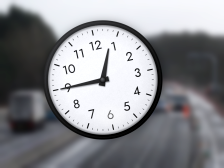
12:45
